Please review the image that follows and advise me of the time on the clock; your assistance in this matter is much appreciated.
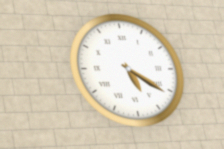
5:21
